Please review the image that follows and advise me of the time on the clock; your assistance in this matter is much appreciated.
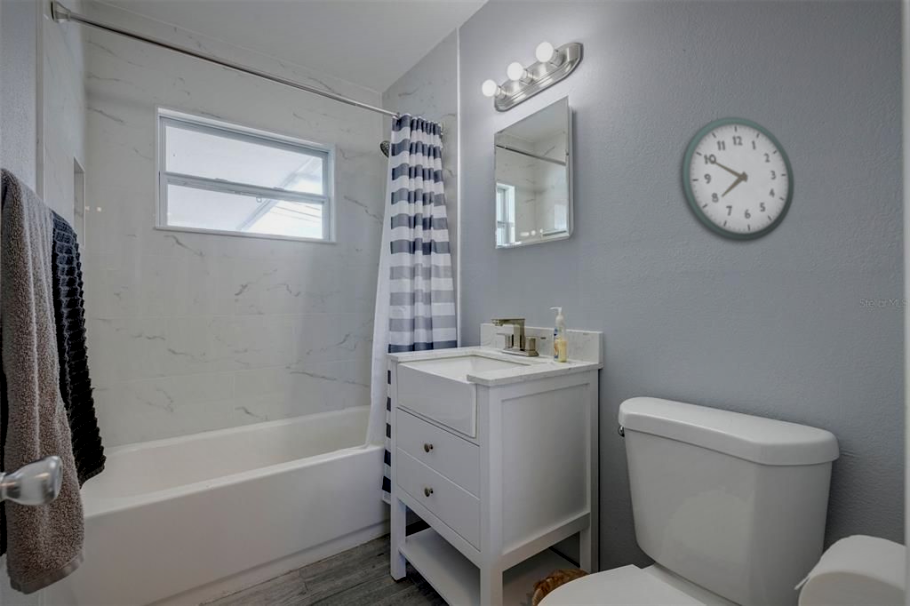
7:50
